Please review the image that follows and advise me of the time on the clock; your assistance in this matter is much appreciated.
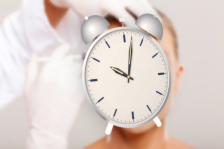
10:02
